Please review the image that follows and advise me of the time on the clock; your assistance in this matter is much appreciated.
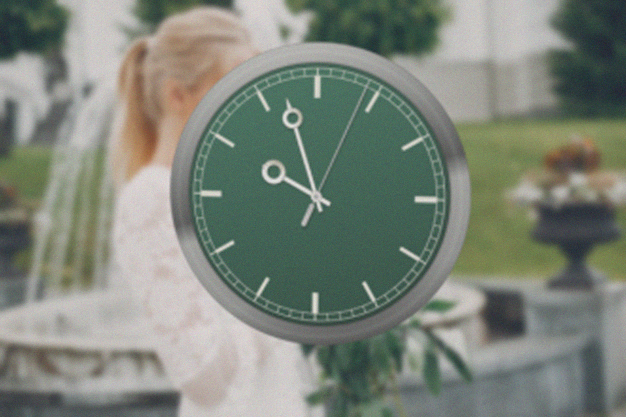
9:57:04
